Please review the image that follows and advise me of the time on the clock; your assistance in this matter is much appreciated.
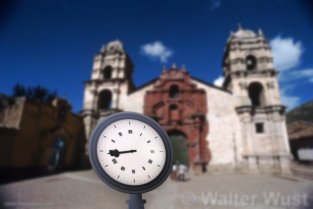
8:44
